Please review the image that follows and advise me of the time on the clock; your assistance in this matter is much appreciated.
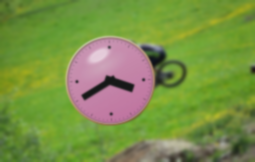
3:40
